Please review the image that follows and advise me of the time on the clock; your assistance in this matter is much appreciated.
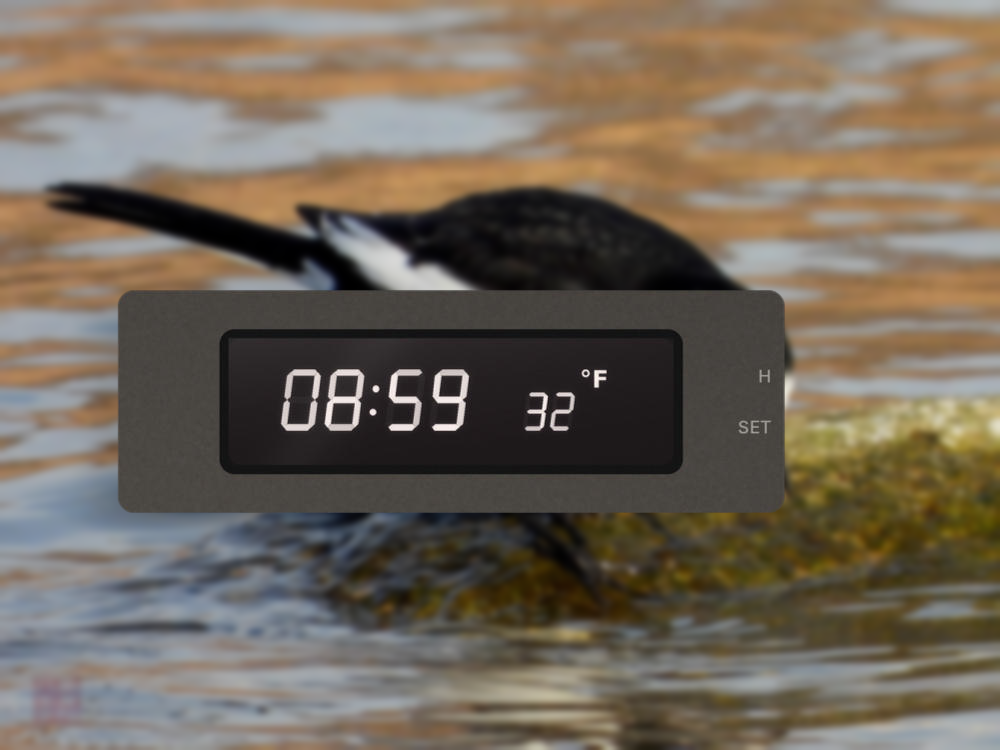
8:59
